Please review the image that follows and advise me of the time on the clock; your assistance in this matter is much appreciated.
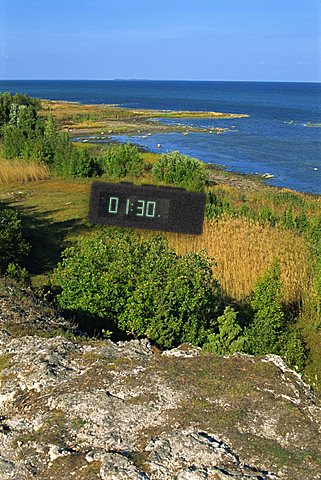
1:30
